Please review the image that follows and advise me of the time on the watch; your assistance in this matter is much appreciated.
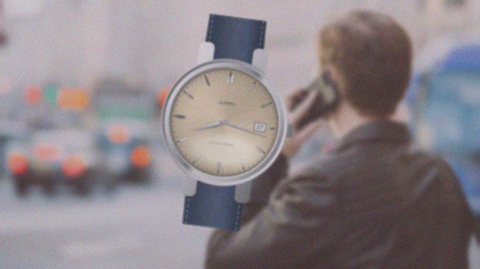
8:17
